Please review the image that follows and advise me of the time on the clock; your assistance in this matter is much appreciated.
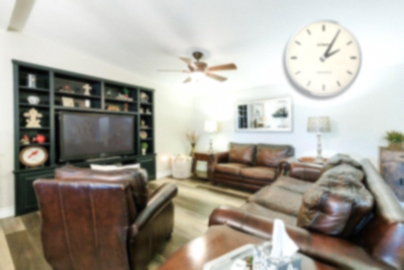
2:05
